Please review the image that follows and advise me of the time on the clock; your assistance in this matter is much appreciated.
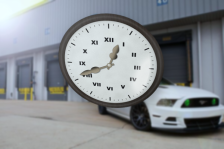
12:41
